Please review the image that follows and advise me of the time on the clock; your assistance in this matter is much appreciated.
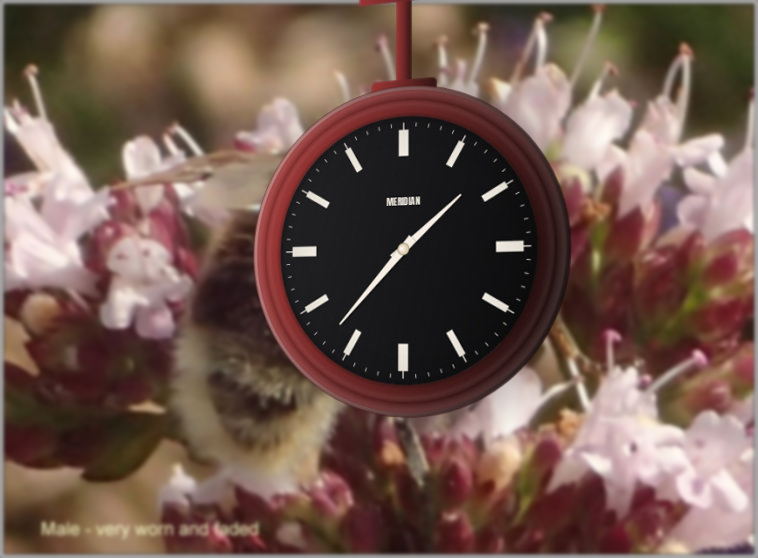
1:37
